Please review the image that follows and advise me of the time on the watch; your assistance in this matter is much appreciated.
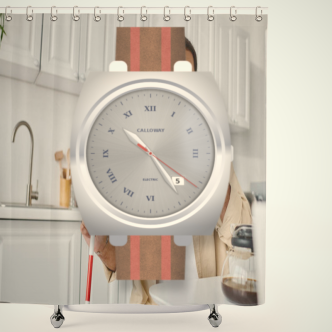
10:24:21
